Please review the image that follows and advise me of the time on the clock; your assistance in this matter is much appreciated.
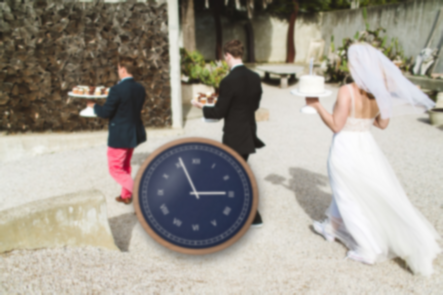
2:56
